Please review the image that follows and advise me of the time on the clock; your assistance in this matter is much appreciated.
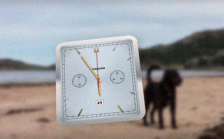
5:55
